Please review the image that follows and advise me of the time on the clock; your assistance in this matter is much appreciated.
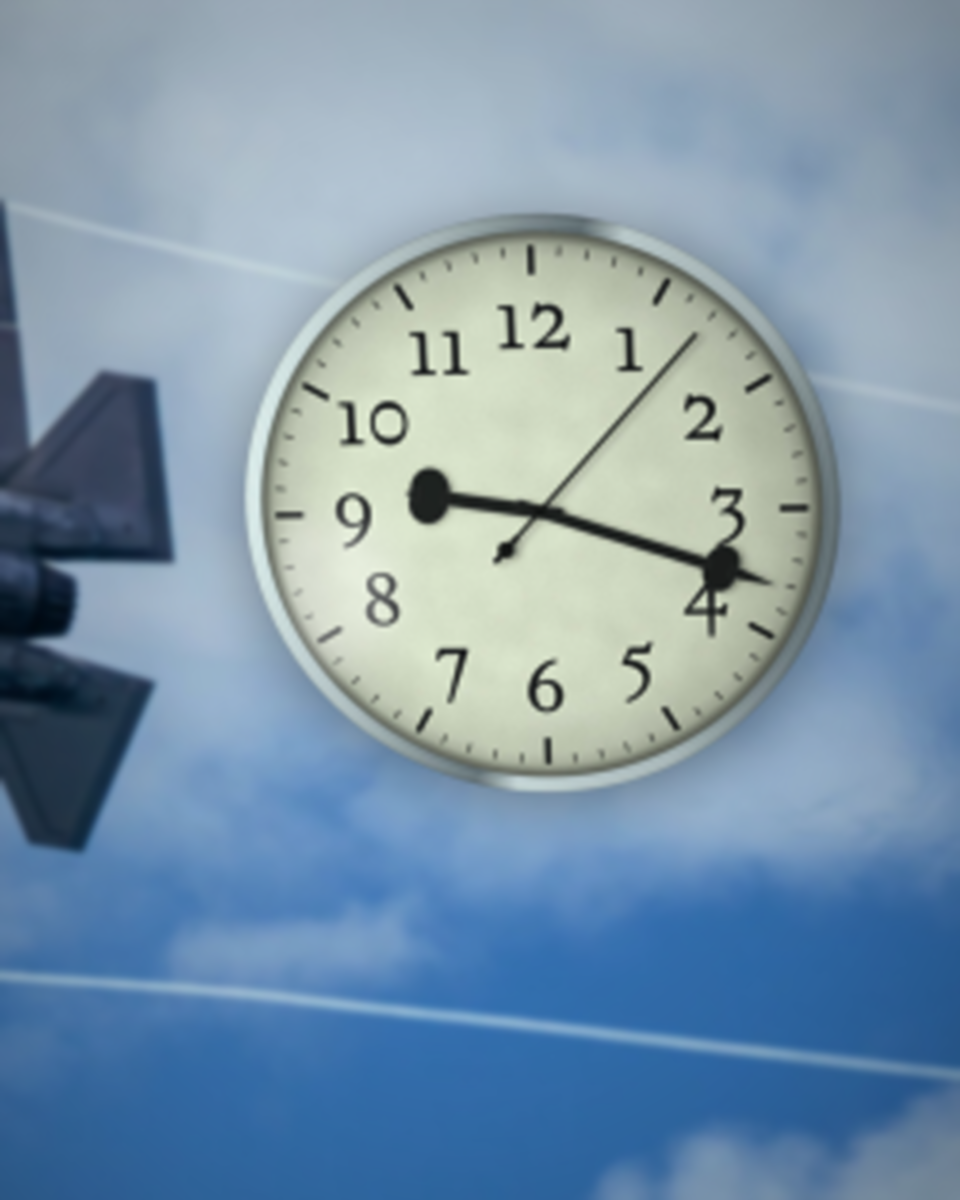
9:18:07
